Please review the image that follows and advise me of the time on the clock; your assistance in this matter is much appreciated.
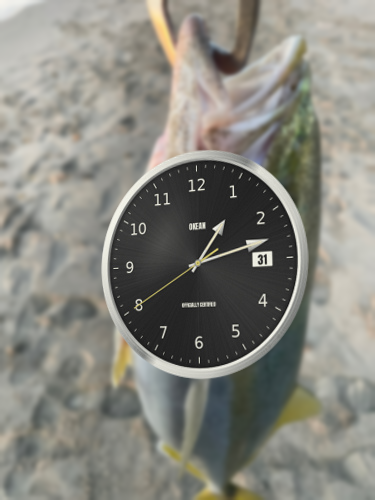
1:12:40
